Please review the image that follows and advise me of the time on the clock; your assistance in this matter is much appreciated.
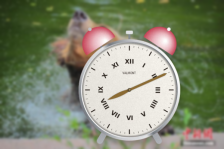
8:11
